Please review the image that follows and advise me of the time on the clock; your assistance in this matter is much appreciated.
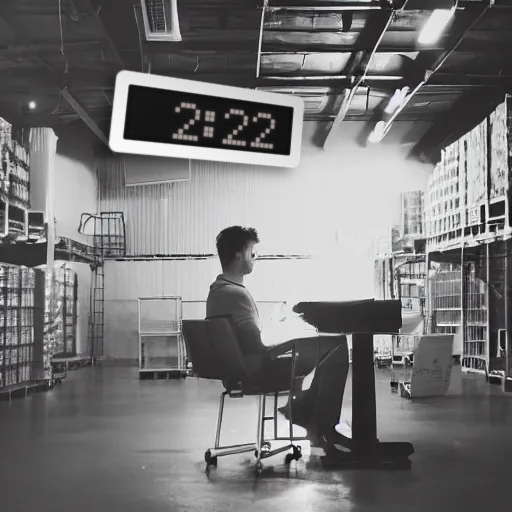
2:22
